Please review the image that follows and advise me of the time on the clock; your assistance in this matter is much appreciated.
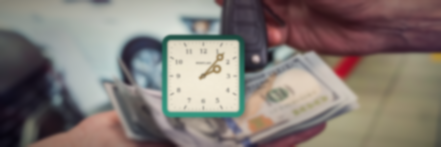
2:07
